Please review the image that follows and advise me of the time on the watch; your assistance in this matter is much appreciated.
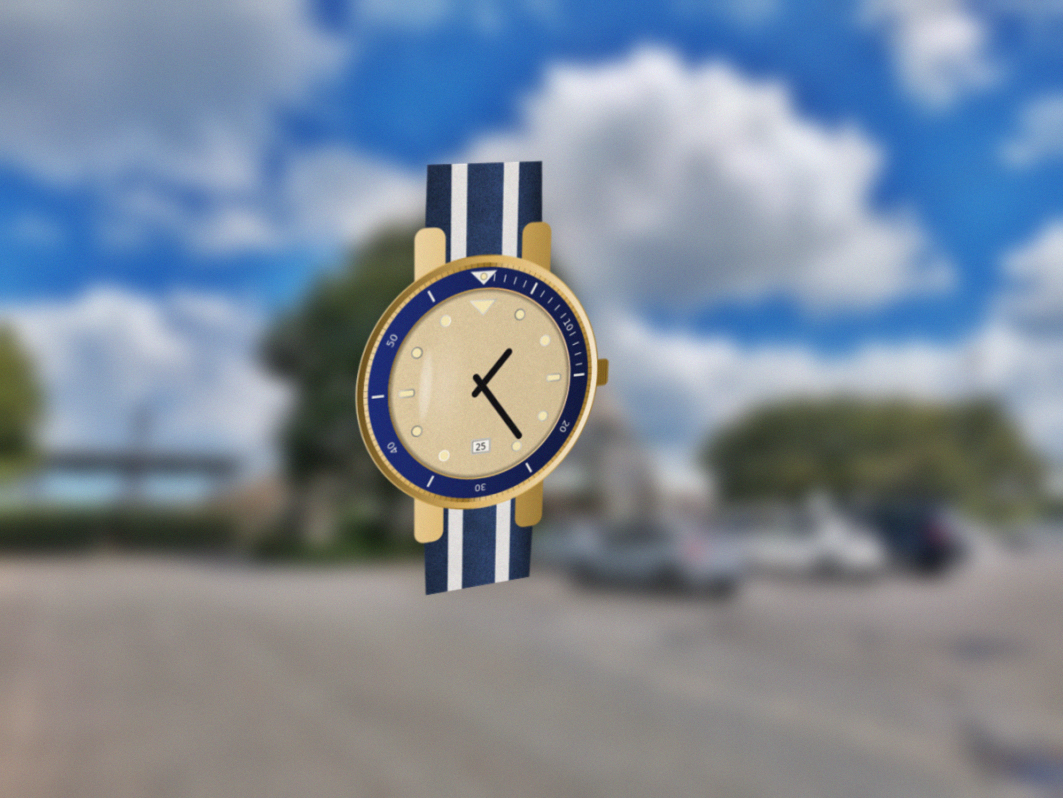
1:24
